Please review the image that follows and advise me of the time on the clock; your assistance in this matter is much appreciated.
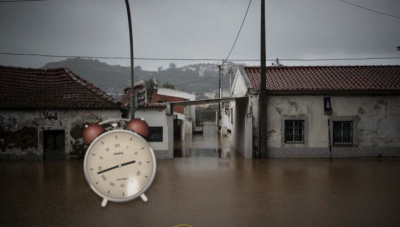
2:43
